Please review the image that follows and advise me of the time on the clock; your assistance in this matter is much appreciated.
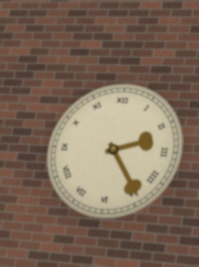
2:24
